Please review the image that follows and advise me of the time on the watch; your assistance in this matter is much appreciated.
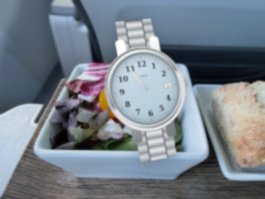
10:55
